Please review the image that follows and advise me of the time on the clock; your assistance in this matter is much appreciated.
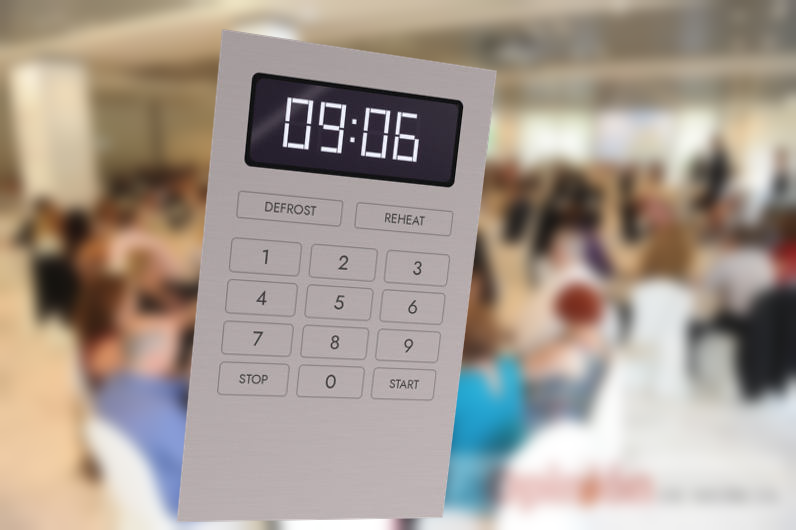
9:06
